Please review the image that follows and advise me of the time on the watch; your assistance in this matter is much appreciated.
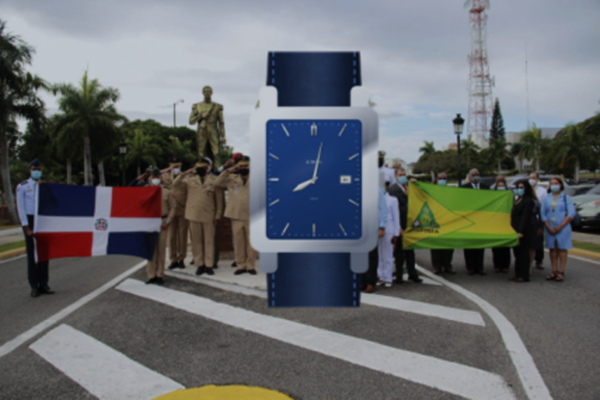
8:02
